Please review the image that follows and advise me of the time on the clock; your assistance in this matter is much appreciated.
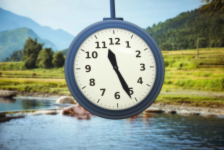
11:26
